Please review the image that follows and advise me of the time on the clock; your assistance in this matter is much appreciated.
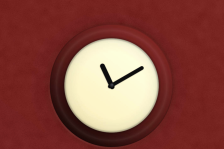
11:10
